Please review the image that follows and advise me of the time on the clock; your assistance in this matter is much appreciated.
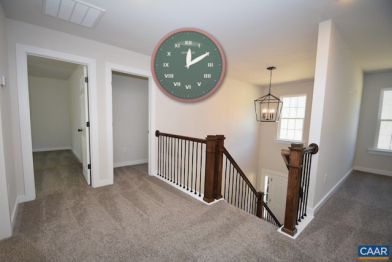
12:10
